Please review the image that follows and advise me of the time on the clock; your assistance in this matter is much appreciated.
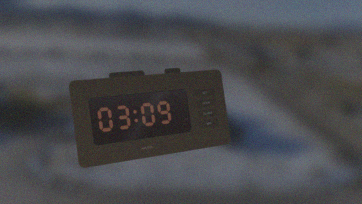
3:09
